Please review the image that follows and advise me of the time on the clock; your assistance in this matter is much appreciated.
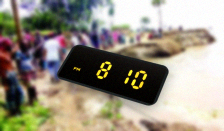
8:10
